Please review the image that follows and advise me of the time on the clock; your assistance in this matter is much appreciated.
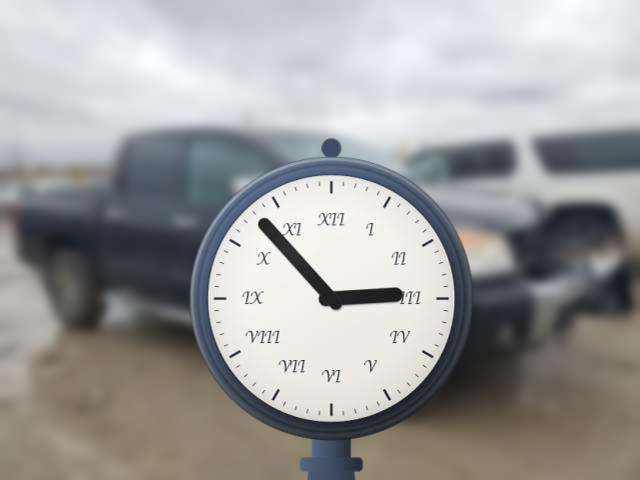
2:53
